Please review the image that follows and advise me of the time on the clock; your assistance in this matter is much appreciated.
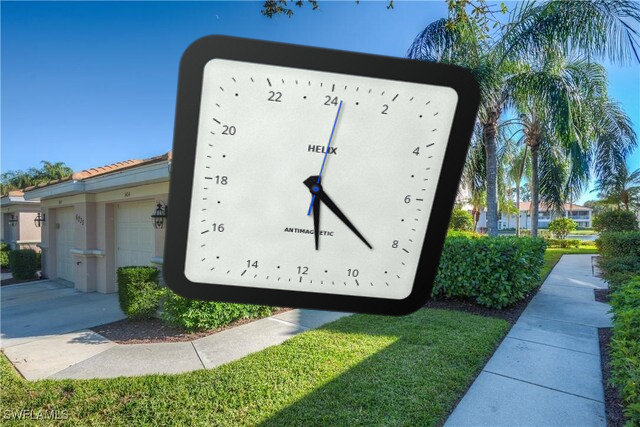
11:22:01
